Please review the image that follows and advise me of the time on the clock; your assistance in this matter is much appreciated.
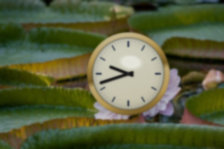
9:42
